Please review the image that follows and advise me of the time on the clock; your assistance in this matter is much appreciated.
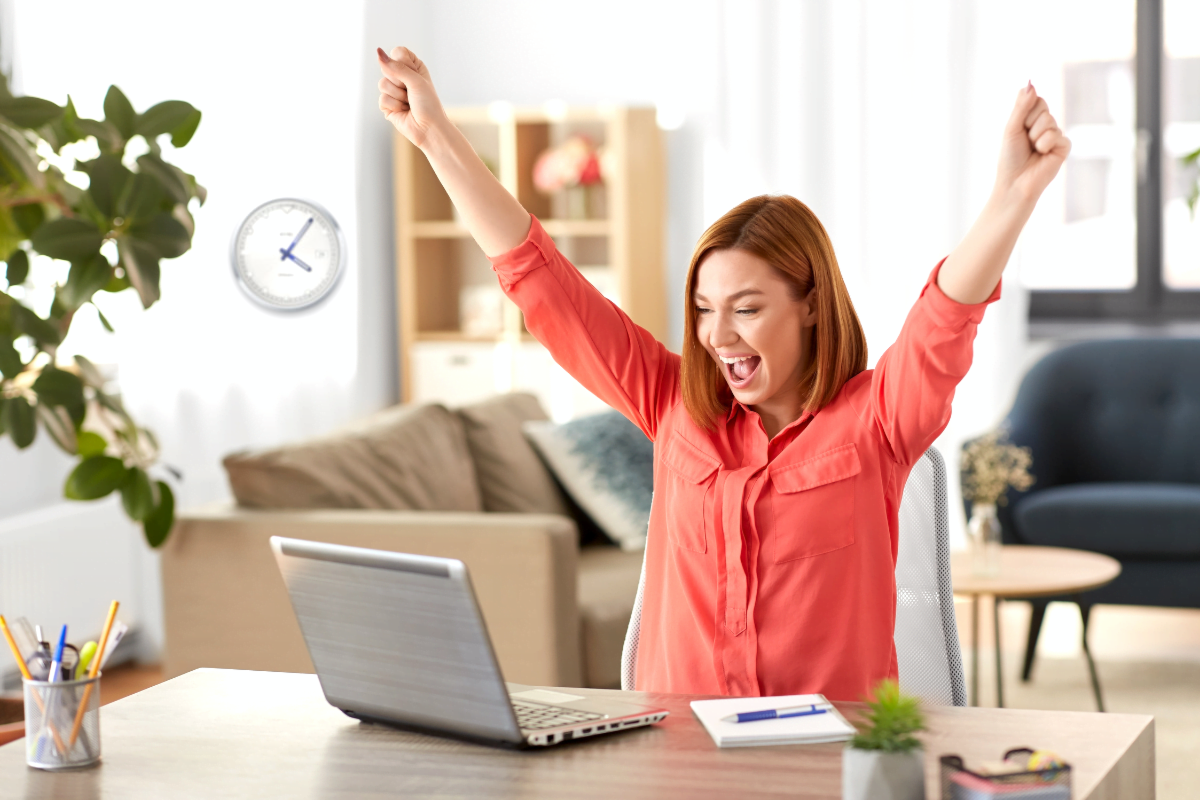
4:06
